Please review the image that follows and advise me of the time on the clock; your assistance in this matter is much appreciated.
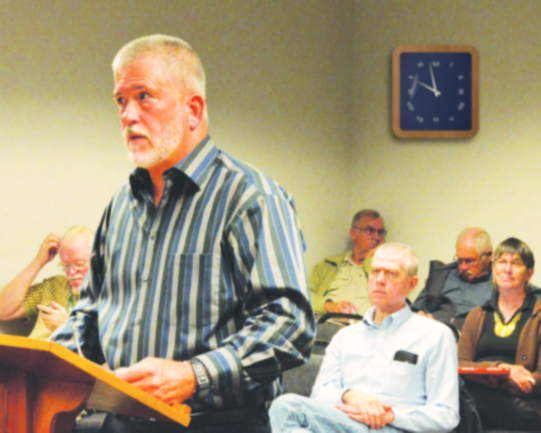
9:58
